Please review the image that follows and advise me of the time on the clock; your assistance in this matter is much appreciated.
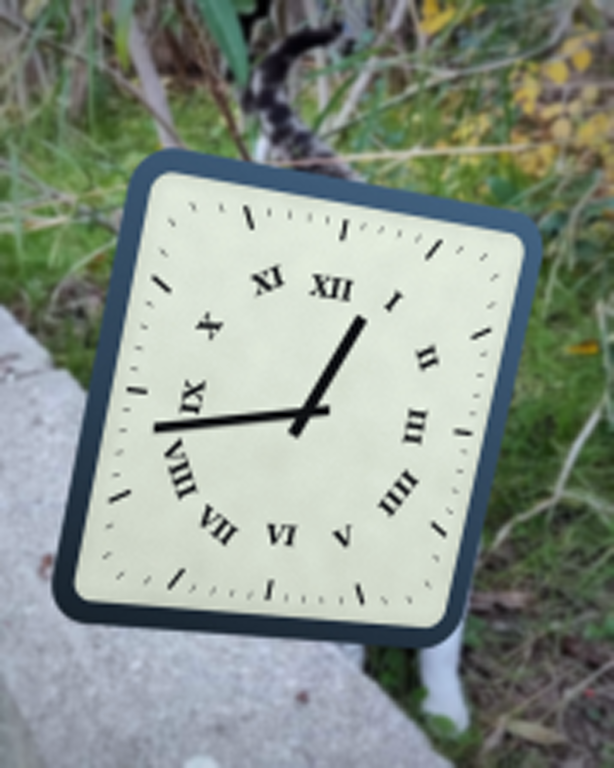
12:43
